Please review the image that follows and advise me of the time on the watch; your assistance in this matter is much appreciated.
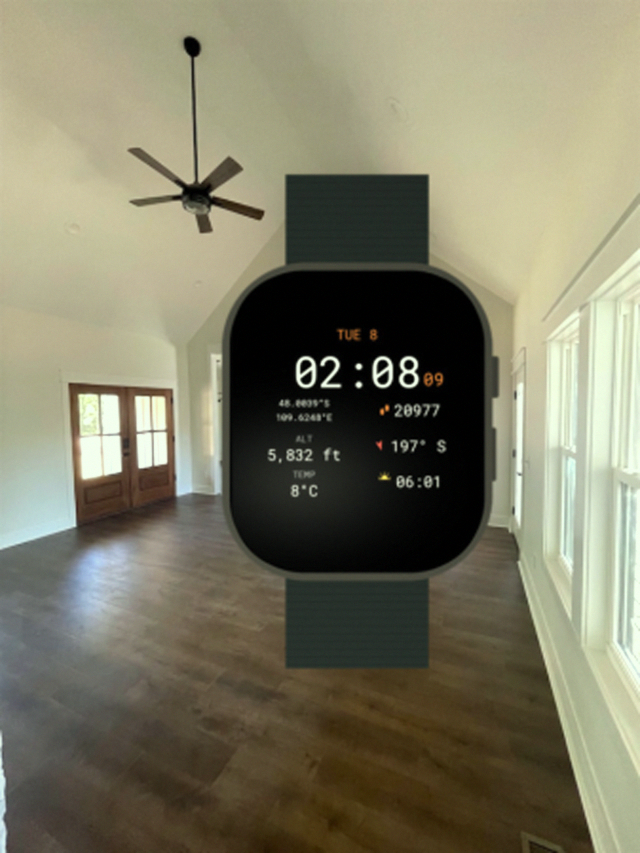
2:08:09
